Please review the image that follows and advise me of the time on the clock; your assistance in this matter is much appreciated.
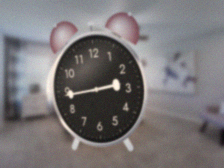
2:44
